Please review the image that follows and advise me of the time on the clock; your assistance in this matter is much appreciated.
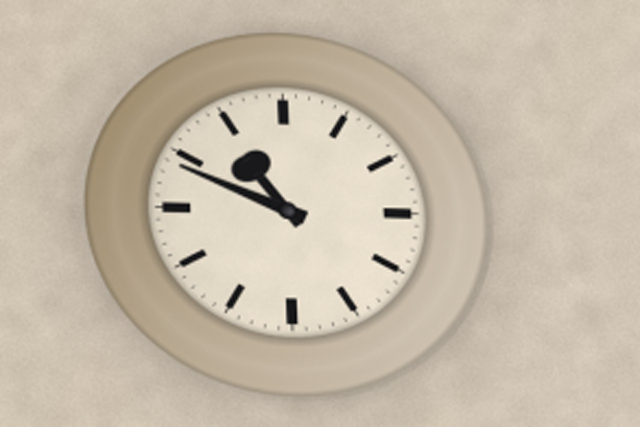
10:49
